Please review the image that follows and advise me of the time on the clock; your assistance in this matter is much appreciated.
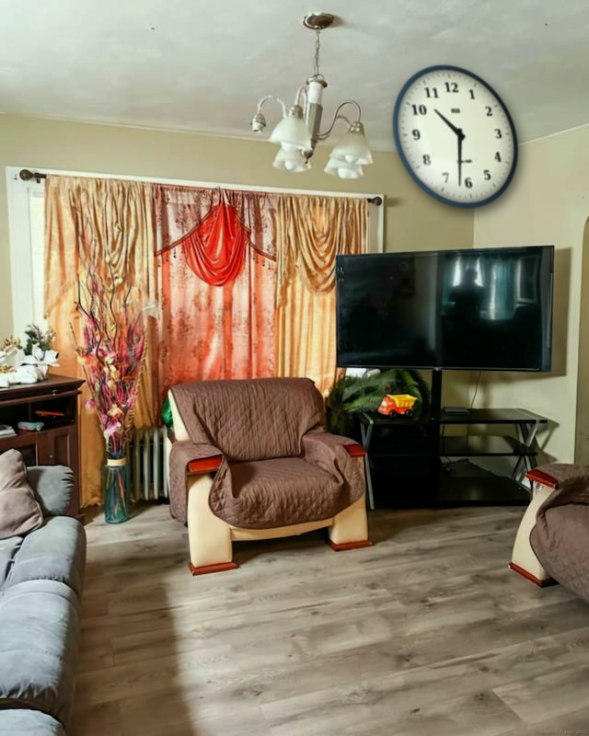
10:32
